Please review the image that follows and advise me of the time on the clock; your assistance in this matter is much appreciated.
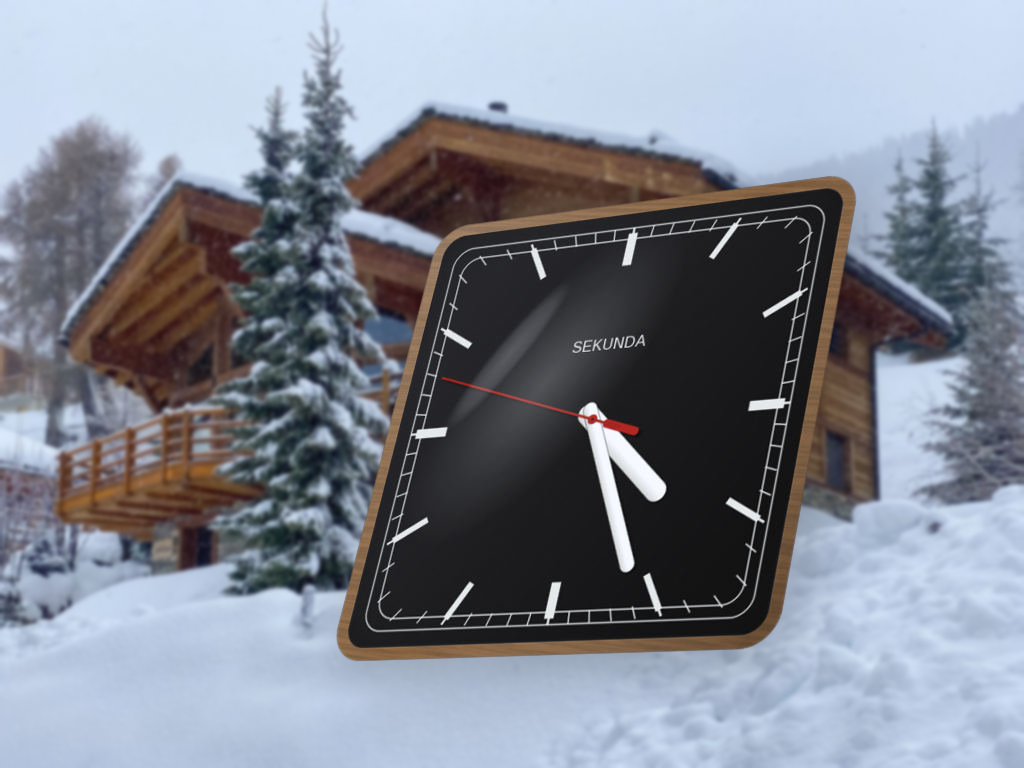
4:25:48
